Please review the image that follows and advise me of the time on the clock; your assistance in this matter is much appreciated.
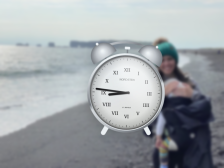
8:46
